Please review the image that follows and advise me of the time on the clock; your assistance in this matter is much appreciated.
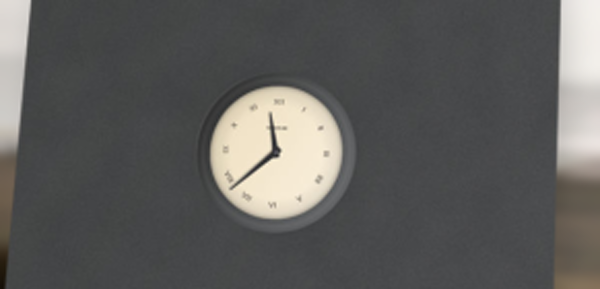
11:38
